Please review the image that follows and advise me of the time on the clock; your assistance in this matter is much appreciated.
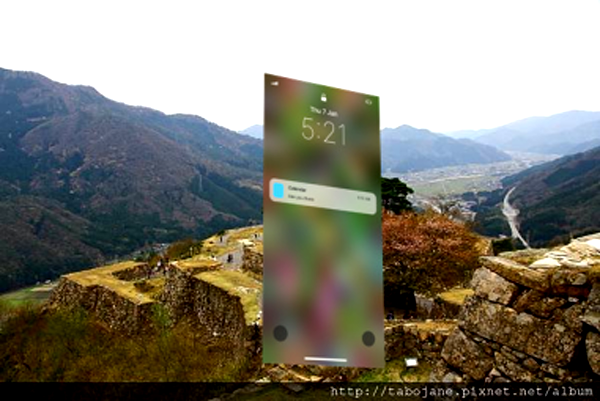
5:21
